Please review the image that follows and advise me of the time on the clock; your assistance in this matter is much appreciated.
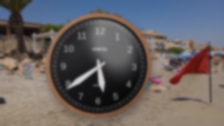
5:39
